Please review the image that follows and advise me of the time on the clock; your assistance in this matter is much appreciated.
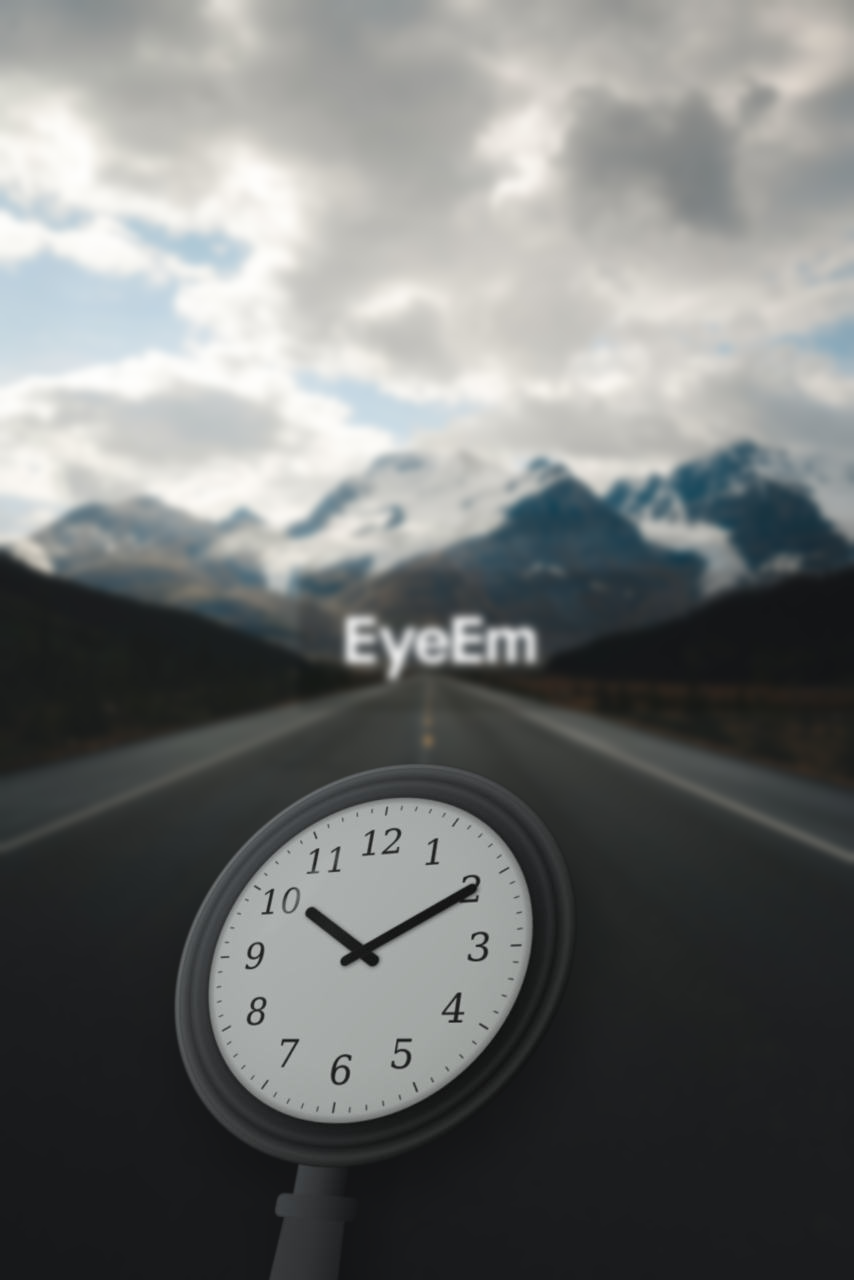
10:10
